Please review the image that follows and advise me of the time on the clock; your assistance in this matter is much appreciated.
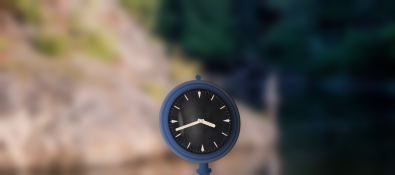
3:42
